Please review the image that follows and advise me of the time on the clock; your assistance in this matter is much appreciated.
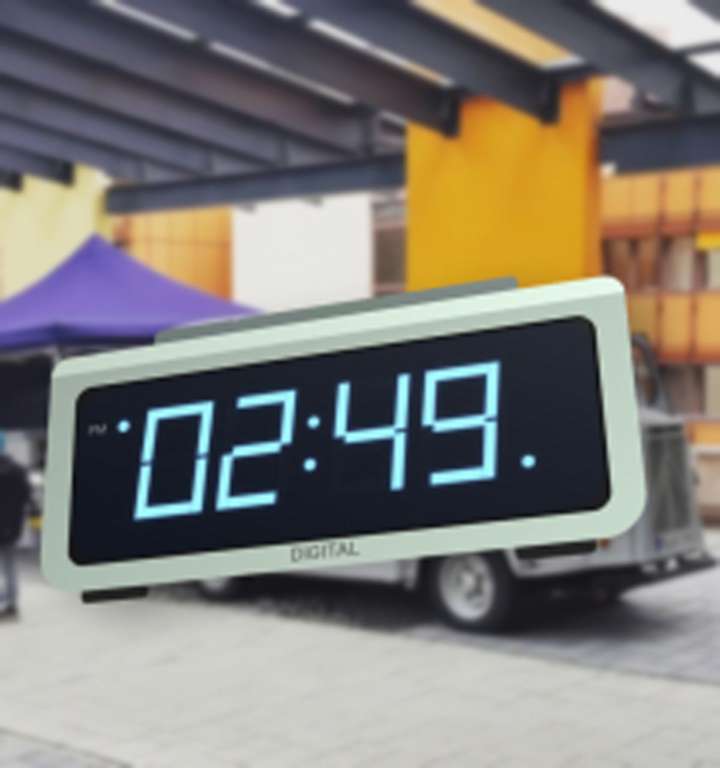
2:49
